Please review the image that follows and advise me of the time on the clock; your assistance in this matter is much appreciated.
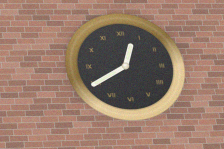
12:40
